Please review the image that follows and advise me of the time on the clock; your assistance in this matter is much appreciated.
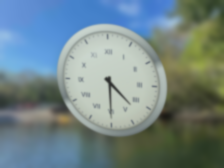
4:30
